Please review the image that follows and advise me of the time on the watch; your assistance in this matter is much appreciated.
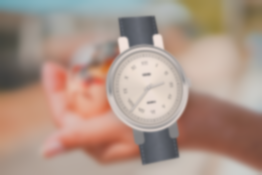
2:38
